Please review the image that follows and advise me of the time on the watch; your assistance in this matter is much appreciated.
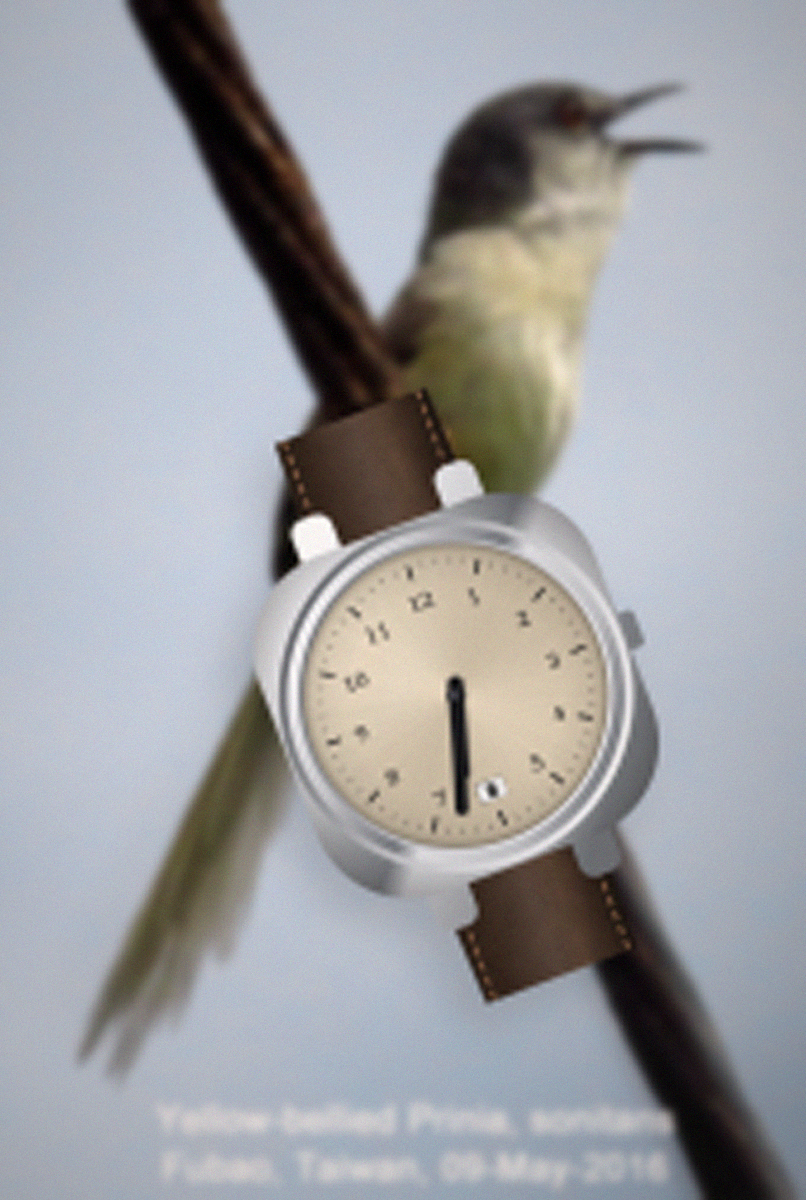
6:33
